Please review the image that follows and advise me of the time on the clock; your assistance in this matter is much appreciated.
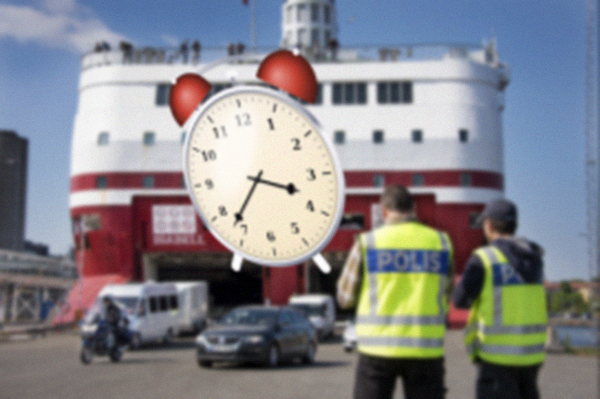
3:37
